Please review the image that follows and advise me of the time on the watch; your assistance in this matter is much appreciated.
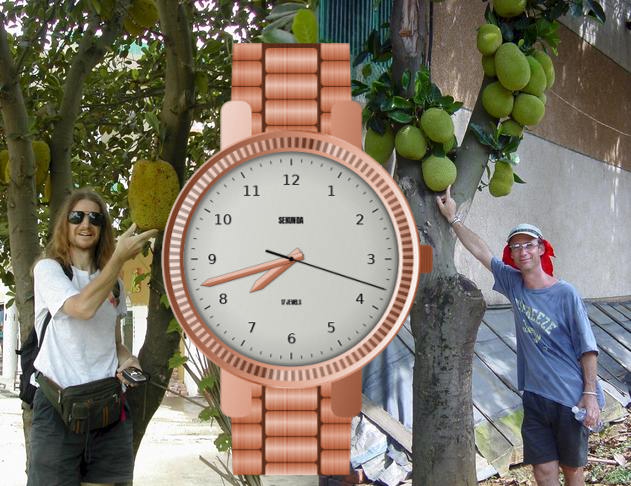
7:42:18
